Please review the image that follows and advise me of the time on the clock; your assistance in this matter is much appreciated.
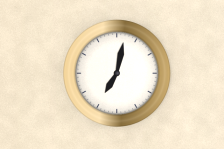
7:02
